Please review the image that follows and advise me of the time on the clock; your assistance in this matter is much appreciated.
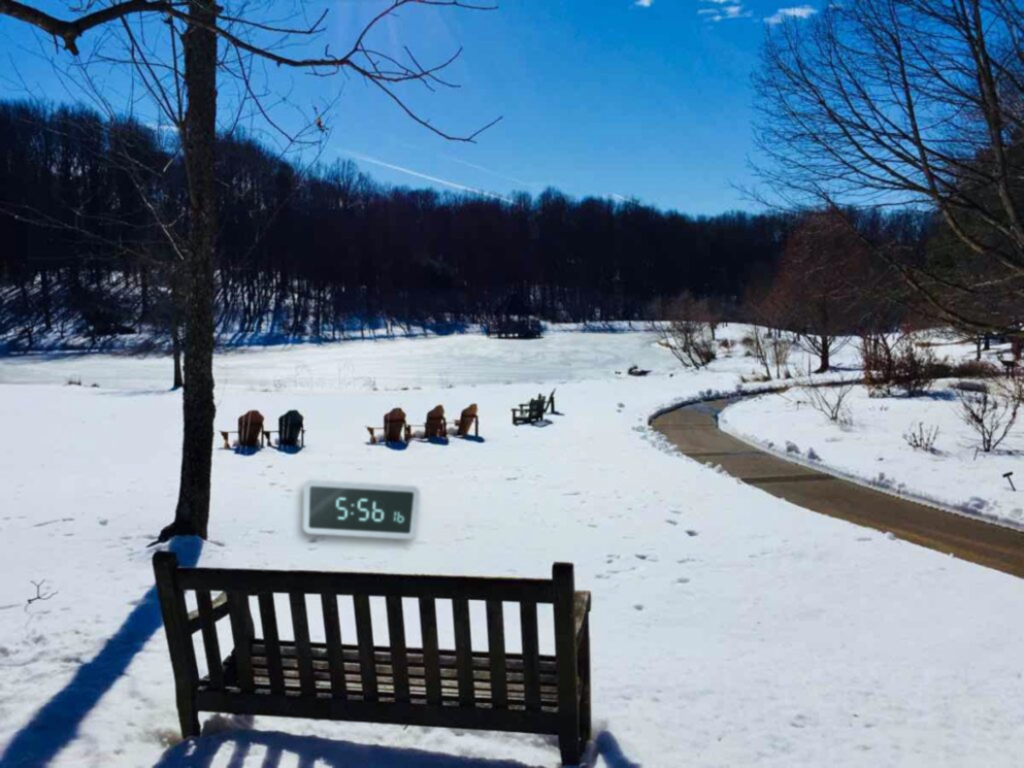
5:56:16
